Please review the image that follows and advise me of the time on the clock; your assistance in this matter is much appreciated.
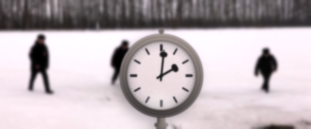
2:01
